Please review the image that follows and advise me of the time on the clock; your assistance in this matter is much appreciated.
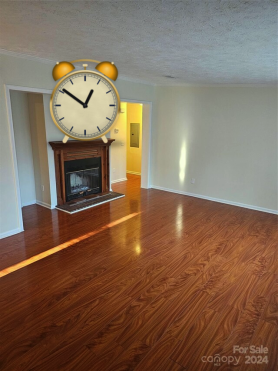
12:51
